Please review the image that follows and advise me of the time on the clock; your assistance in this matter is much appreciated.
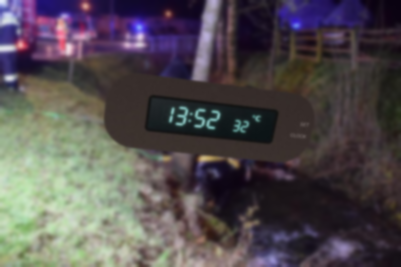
13:52
